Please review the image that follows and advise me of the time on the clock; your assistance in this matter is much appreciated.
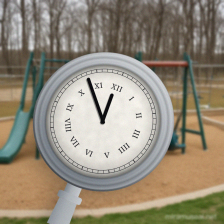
11:53
